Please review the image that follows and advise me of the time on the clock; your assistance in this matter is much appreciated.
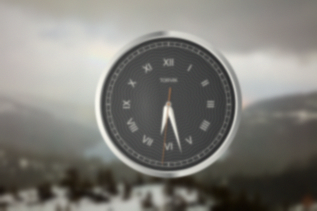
6:27:31
